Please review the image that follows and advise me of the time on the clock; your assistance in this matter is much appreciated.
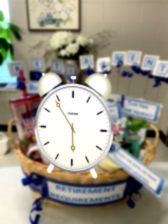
5:54
